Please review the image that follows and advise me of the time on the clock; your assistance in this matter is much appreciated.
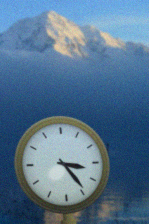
3:24
